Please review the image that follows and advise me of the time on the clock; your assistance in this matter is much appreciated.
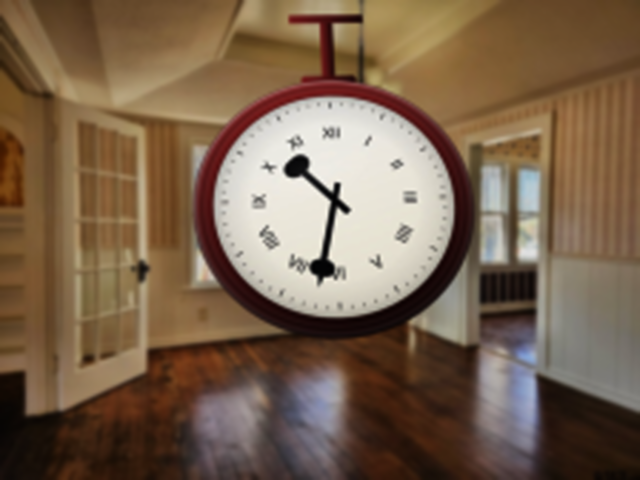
10:32
